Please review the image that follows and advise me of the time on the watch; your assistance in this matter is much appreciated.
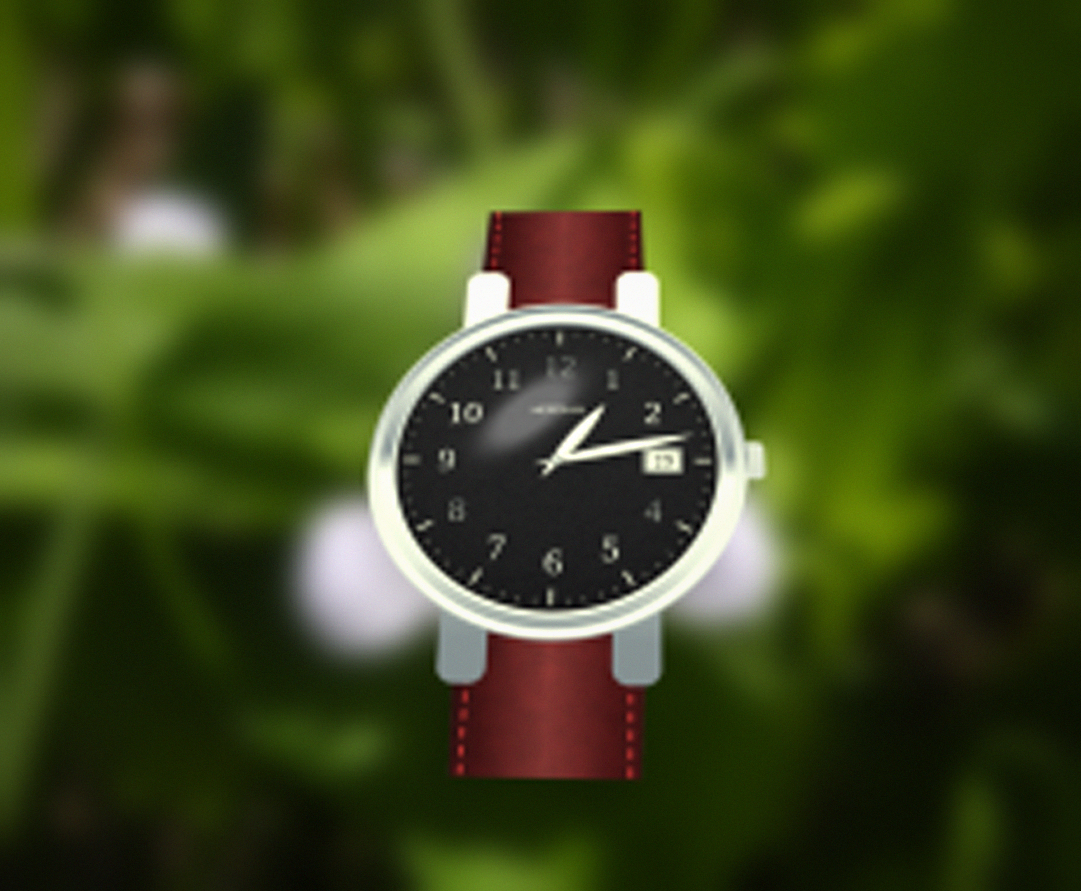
1:13
